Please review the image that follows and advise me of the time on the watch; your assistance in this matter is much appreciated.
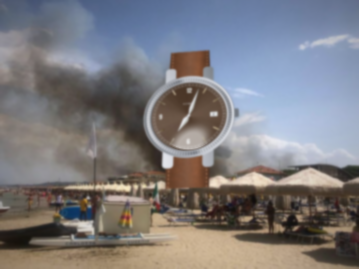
7:03
